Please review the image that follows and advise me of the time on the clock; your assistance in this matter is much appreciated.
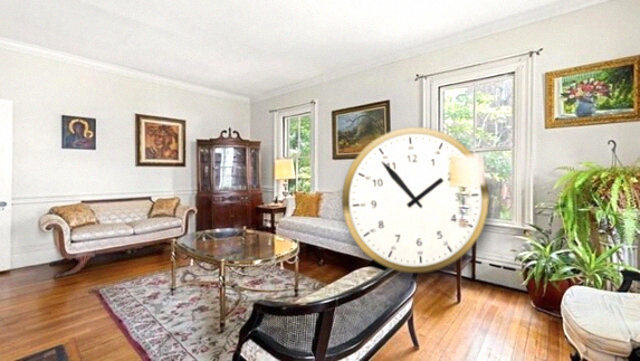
1:54
